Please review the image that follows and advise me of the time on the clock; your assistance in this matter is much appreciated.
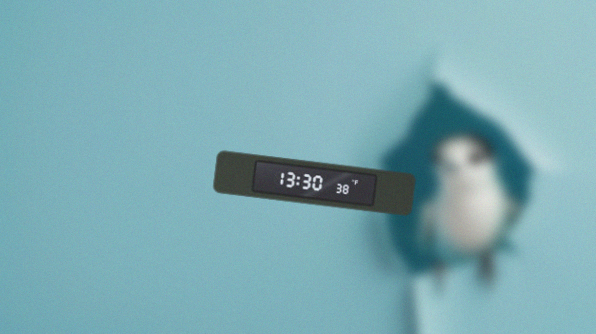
13:30
